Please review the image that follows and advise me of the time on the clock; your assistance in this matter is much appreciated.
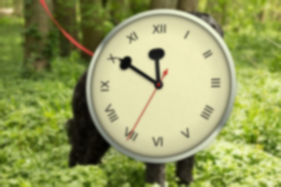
11:50:35
